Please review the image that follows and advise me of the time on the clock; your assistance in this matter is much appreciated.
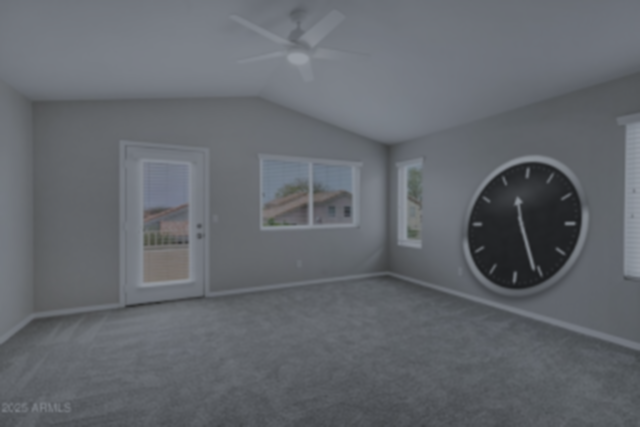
11:26
